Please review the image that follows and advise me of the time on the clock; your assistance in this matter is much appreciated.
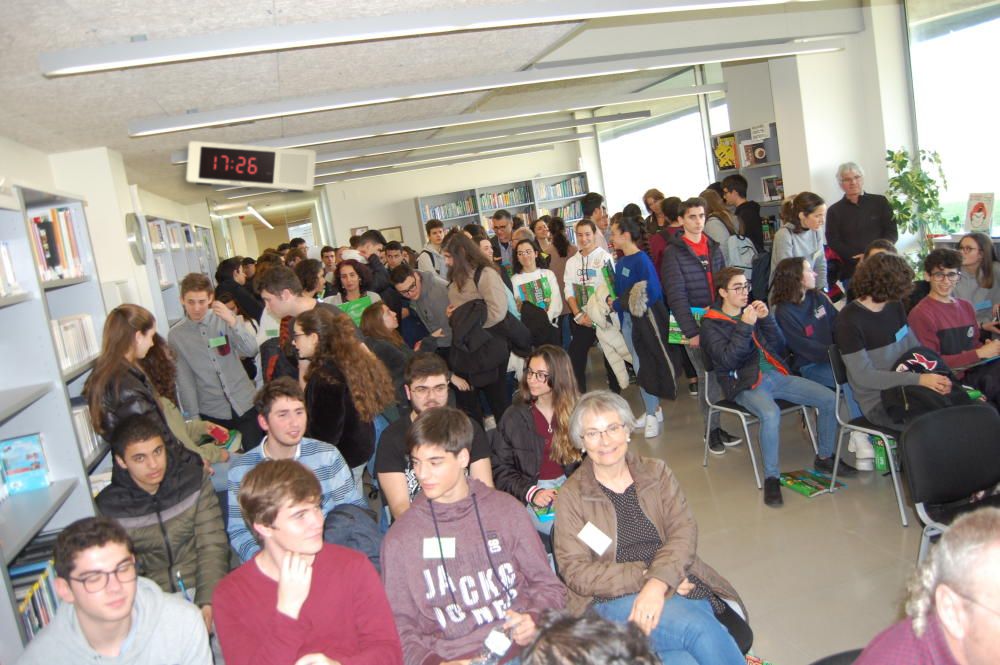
17:26
